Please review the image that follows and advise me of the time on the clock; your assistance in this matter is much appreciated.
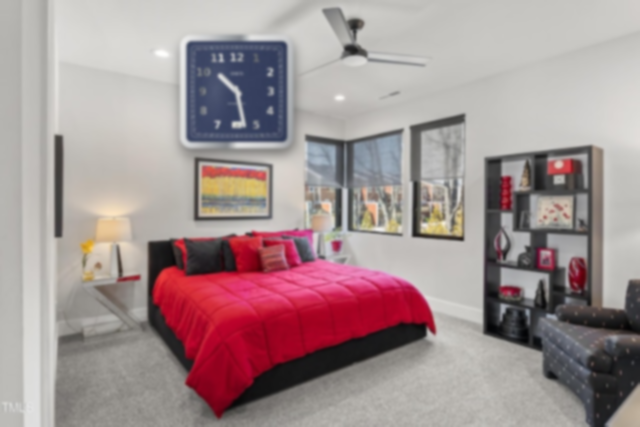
10:28
